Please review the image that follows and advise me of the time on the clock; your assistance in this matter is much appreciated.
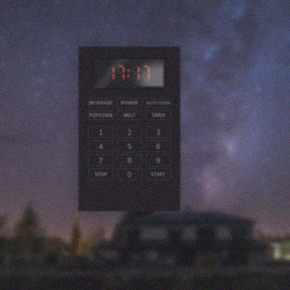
17:17
